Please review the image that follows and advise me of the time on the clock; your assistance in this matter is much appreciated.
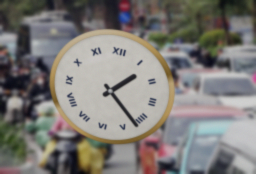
1:22
